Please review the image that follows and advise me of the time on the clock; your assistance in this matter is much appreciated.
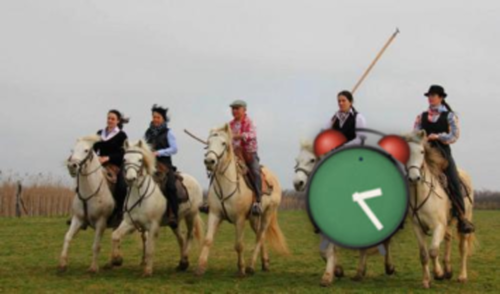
2:23
